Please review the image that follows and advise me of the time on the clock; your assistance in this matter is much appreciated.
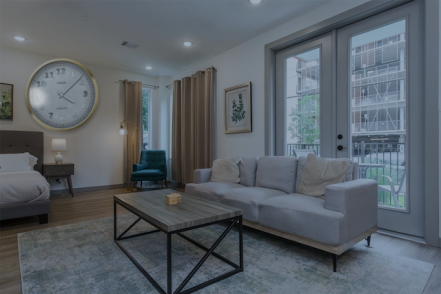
4:08
